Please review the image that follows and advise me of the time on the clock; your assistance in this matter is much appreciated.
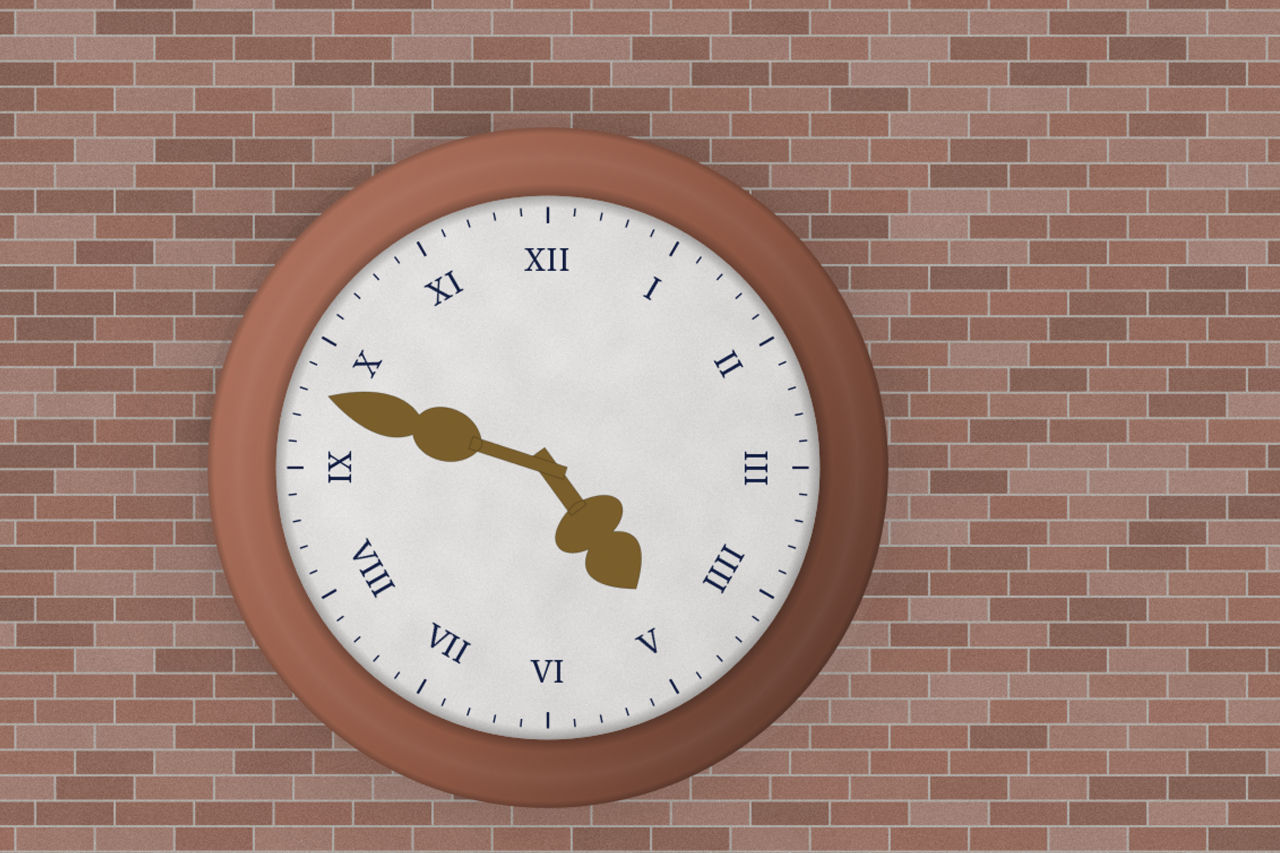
4:48
